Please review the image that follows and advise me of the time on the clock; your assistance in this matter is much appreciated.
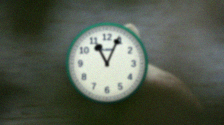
11:04
